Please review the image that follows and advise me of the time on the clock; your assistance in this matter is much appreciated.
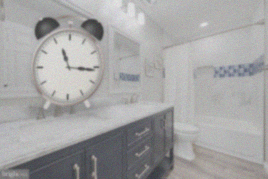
11:16
